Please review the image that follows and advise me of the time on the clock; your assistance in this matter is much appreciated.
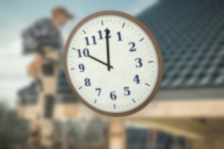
10:01
